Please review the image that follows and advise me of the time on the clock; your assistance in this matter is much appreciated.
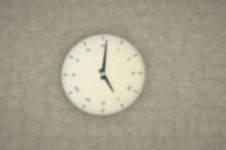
5:01
